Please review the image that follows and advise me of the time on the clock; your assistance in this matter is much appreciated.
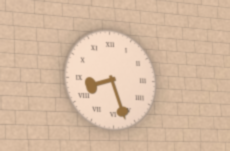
8:27
